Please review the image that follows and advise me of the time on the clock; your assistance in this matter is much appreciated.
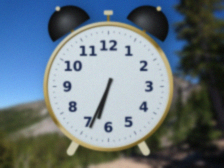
6:34
